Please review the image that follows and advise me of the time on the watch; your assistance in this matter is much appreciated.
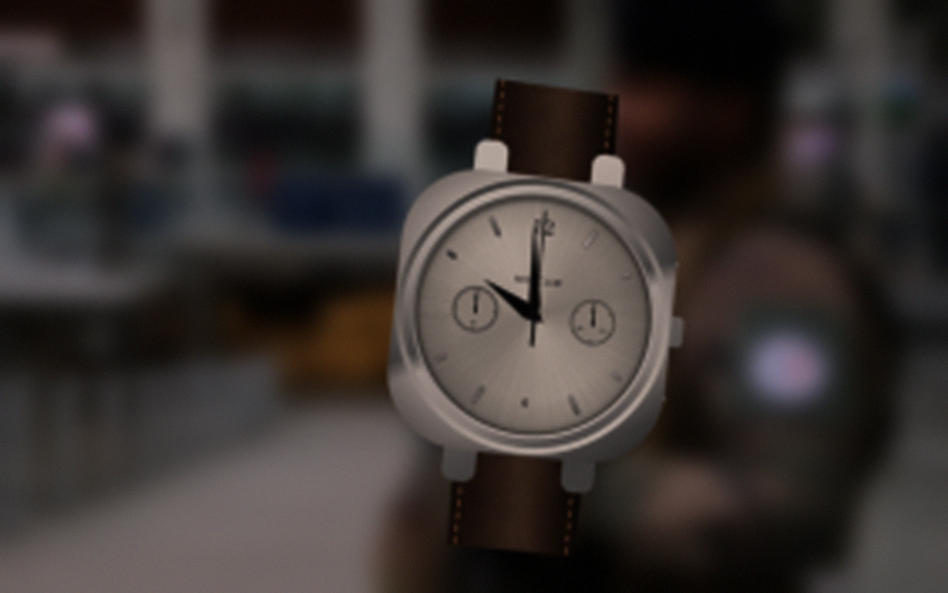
9:59
